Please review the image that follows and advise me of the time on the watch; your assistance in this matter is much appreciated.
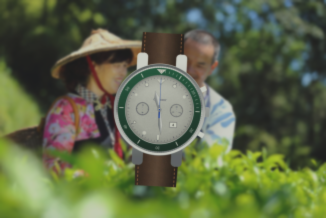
11:29
